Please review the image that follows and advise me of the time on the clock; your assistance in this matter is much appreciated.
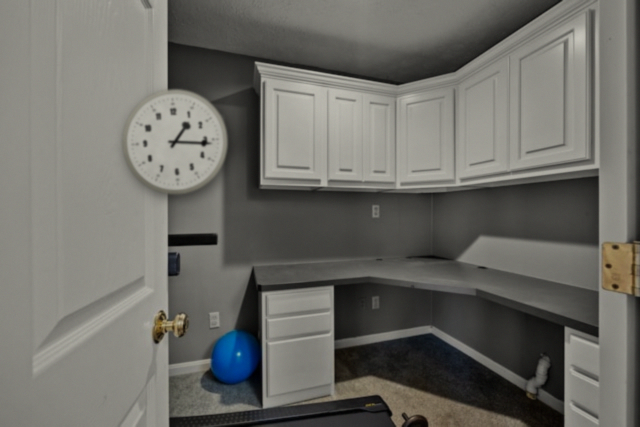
1:16
